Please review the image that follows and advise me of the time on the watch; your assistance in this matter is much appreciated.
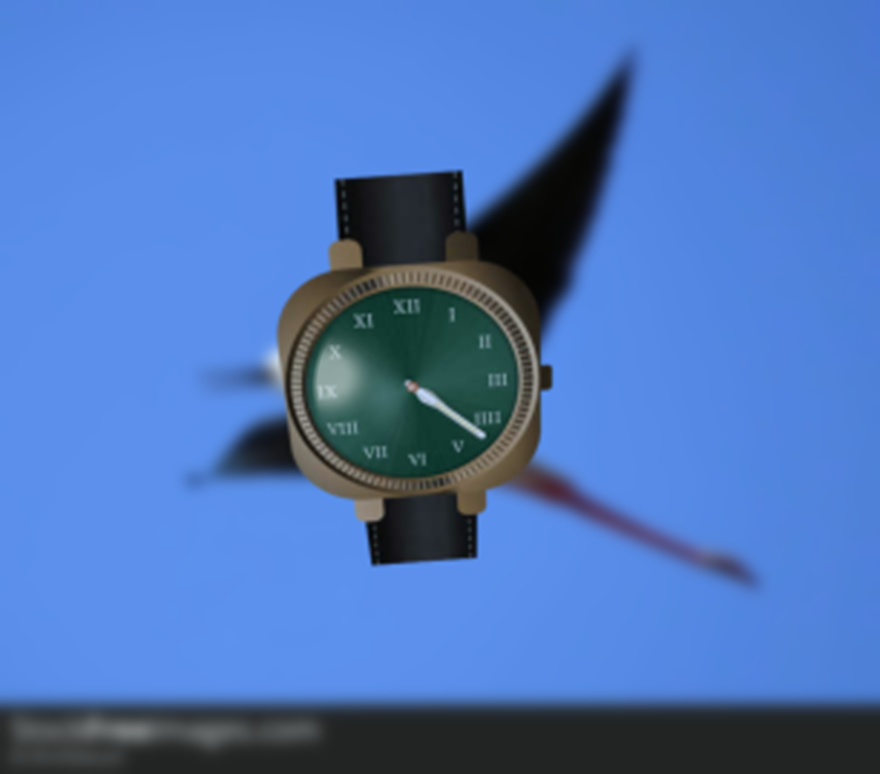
4:22
